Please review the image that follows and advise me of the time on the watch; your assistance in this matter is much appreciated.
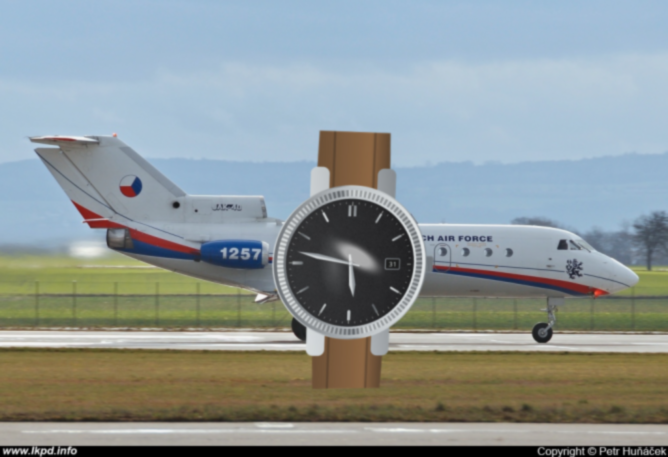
5:47
